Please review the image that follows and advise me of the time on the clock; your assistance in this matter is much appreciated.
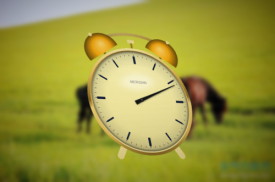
2:11
